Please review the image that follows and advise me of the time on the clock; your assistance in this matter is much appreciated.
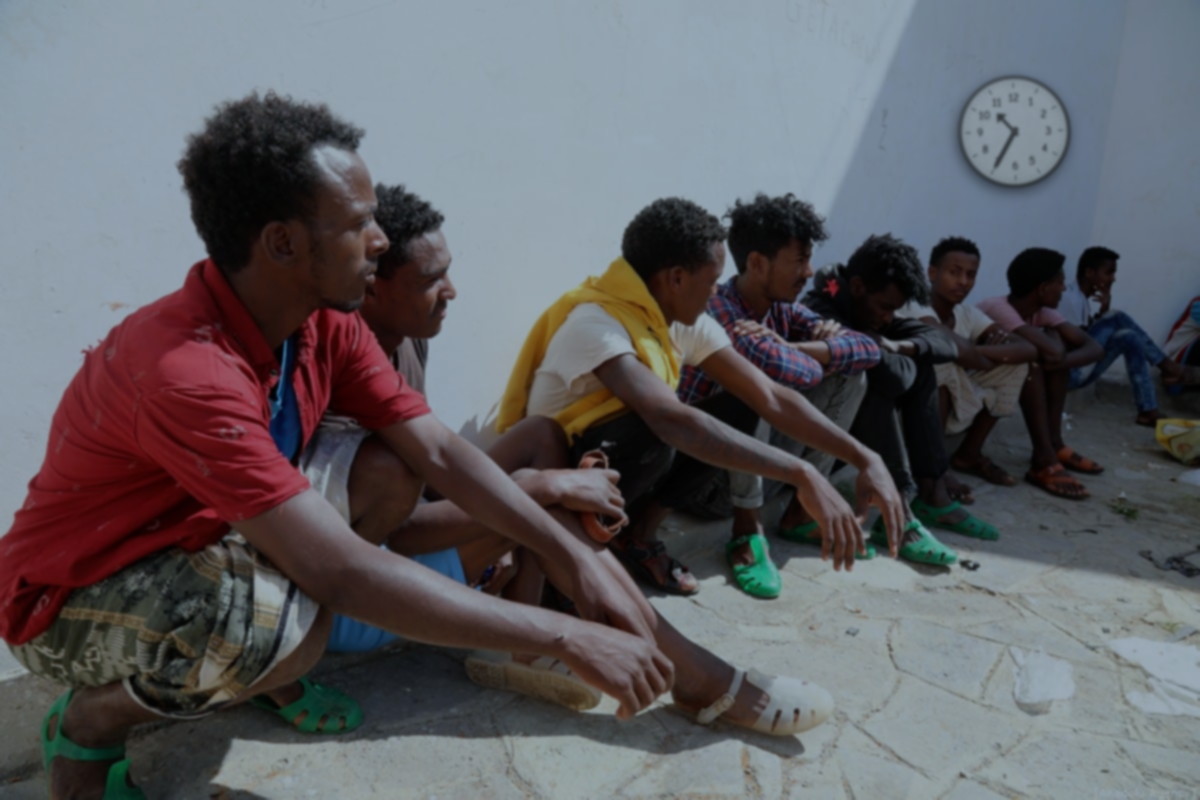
10:35
